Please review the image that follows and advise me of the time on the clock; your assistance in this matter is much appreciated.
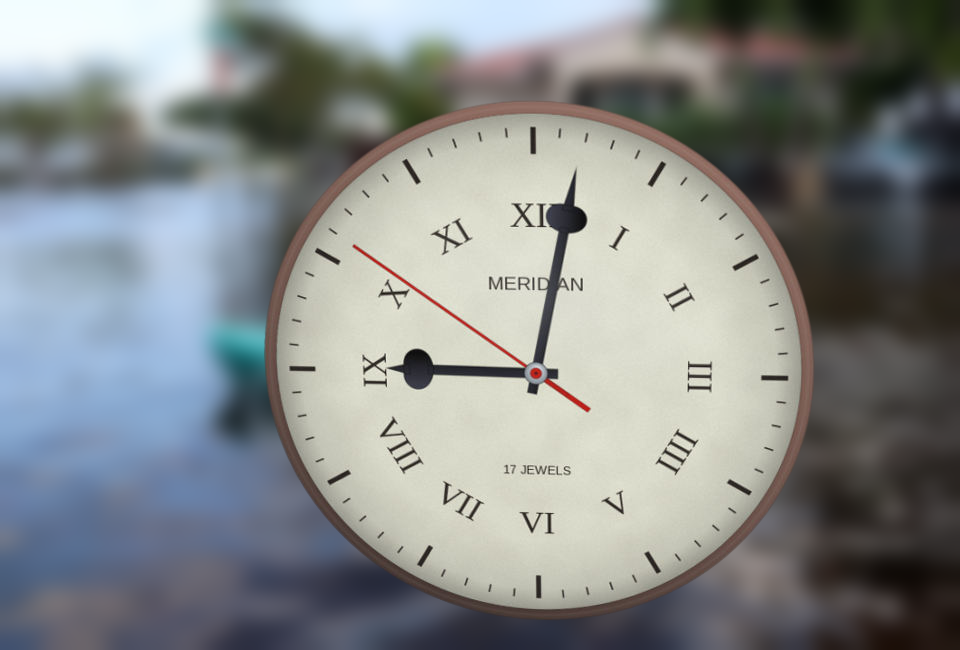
9:01:51
